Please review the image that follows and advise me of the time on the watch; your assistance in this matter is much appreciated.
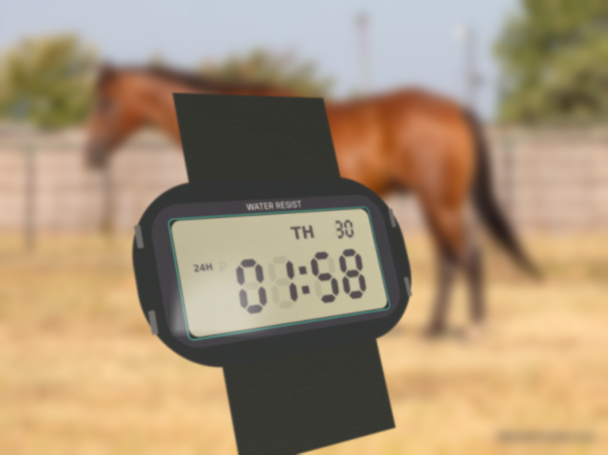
1:58
